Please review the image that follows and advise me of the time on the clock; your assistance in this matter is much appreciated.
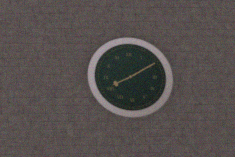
8:10
